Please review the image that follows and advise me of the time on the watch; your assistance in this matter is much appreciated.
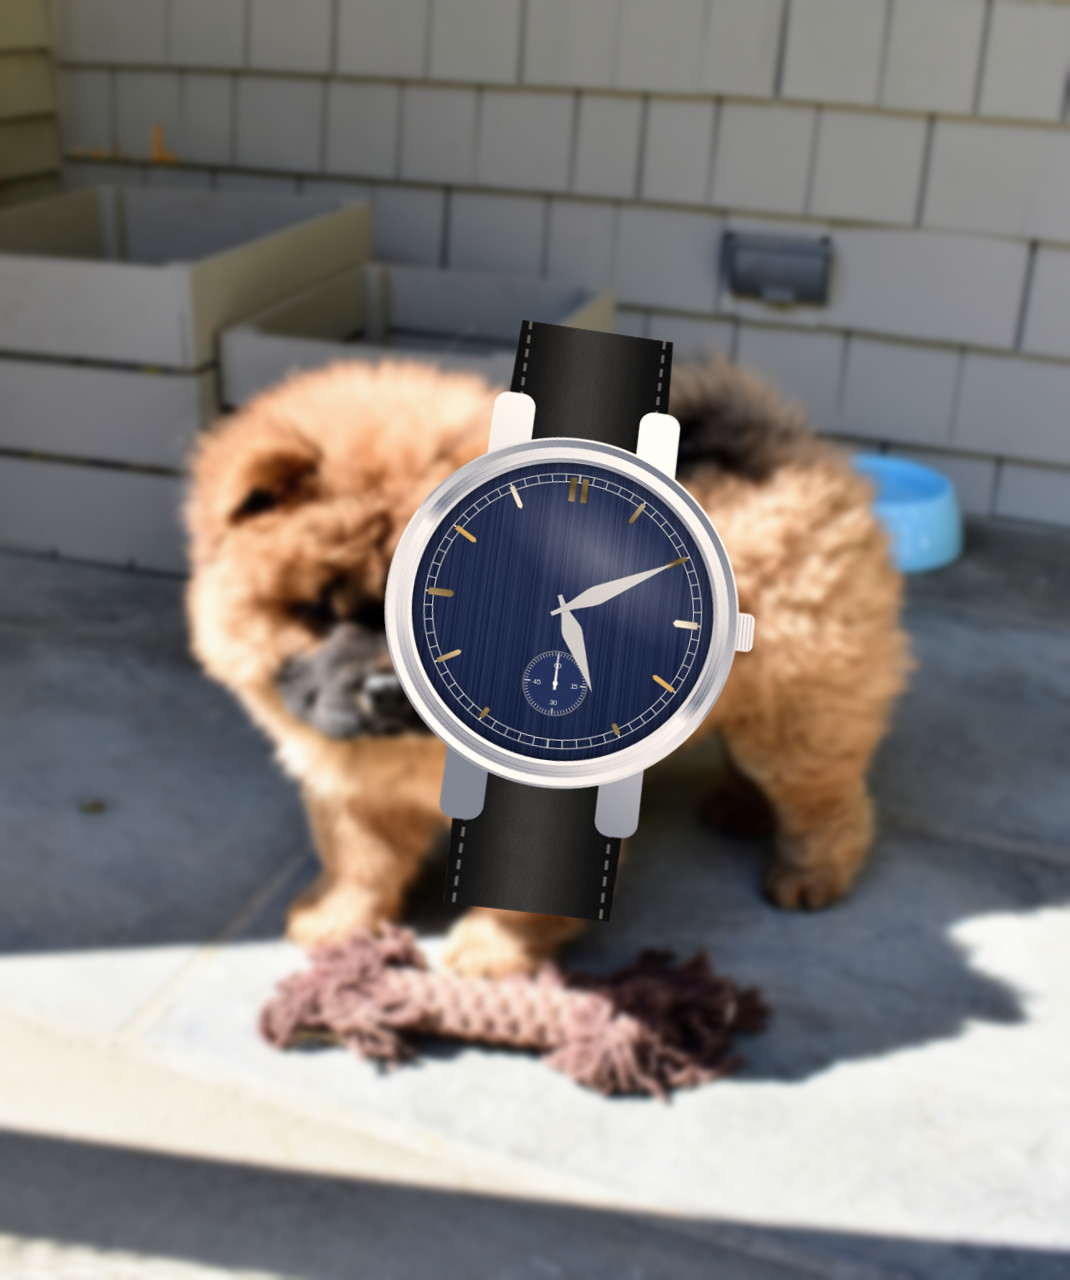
5:10
